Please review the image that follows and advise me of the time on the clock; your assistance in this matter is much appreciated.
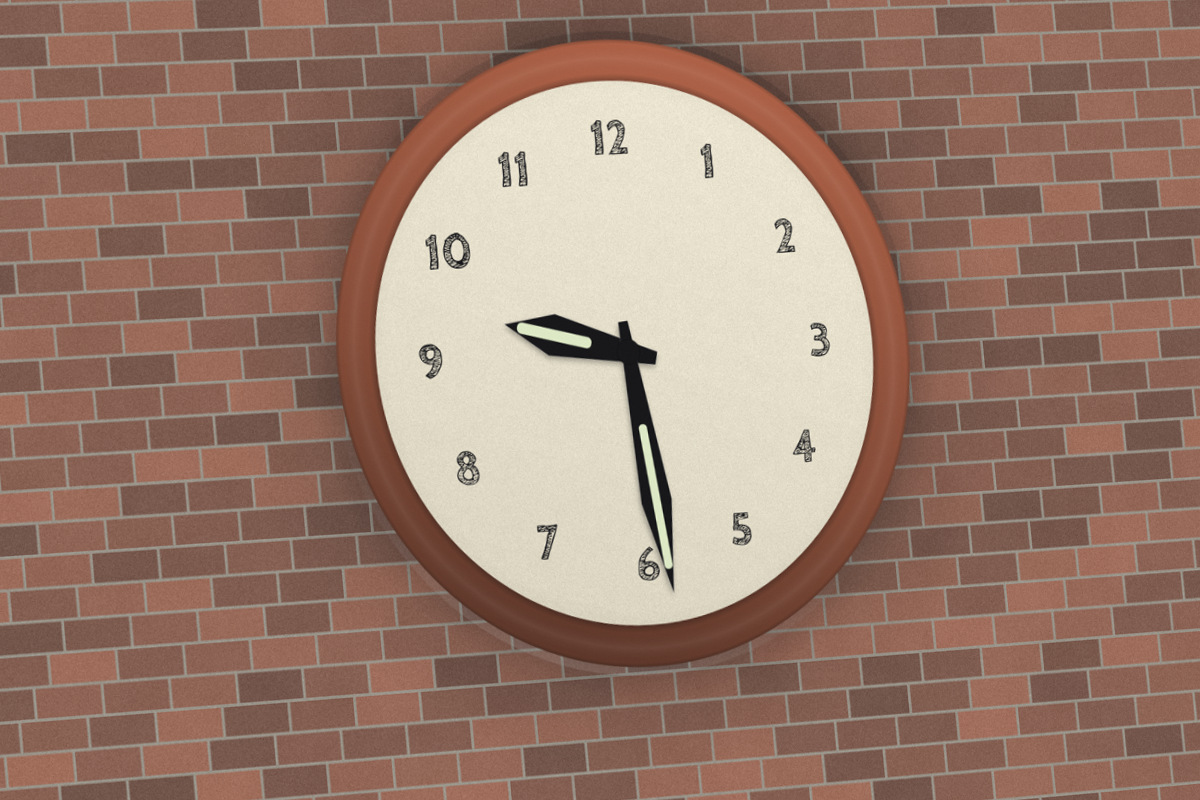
9:29
